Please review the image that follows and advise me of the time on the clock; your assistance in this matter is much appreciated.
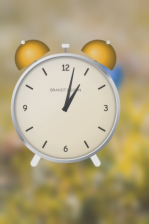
1:02
